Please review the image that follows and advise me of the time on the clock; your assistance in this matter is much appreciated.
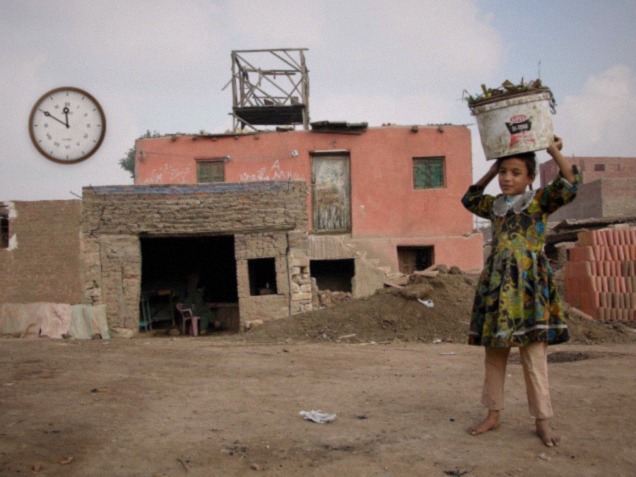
11:50
